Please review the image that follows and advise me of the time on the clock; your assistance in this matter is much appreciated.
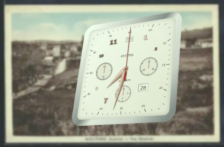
7:32
